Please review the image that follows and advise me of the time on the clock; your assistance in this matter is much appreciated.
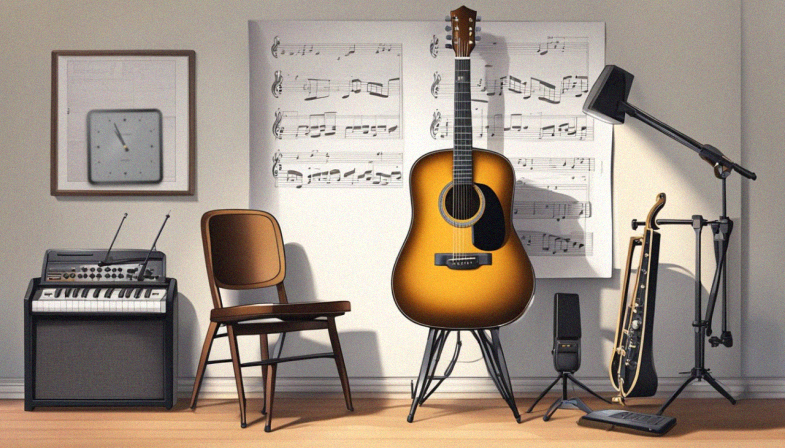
10:56
